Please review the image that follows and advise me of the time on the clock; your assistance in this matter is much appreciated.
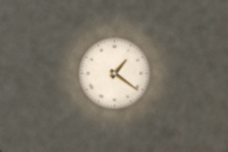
1:21
